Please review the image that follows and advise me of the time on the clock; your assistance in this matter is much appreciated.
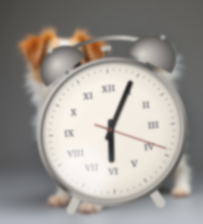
6:04:19
